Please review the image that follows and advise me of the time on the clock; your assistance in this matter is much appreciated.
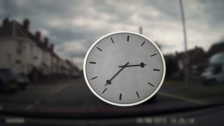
2:36
